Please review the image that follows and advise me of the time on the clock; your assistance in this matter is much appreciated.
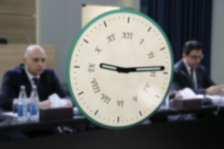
9:14
